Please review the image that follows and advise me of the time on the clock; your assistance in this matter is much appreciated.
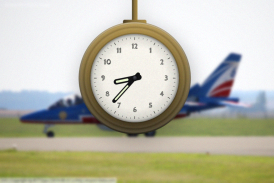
8:37
